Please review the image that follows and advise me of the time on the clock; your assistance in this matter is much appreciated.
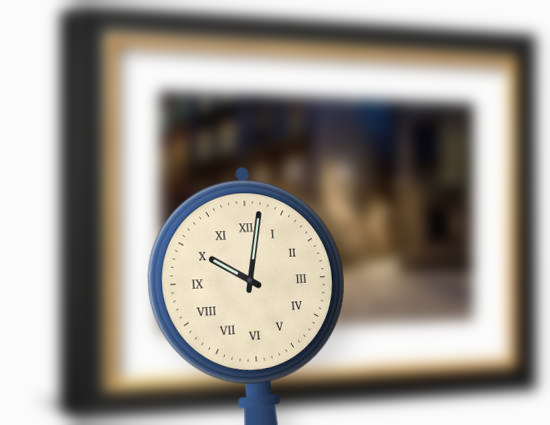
10:02
